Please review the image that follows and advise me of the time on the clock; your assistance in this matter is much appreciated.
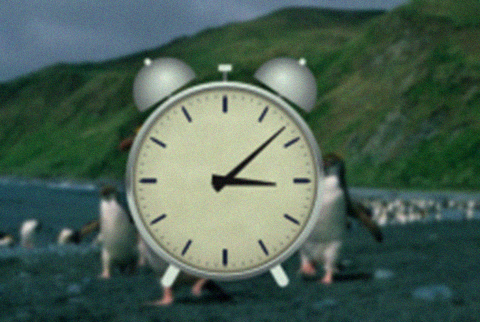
3:08
